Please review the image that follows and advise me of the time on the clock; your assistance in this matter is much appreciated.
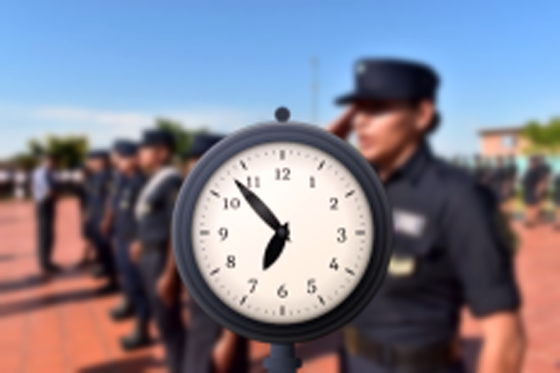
6:53
